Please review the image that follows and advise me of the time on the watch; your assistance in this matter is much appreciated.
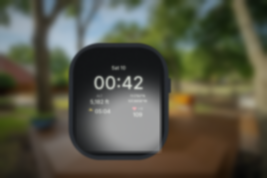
0:42
